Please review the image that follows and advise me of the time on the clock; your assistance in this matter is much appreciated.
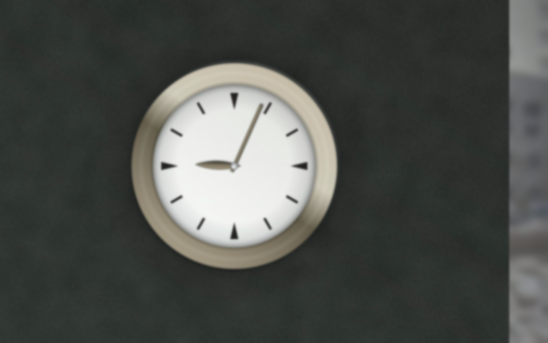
9:04
